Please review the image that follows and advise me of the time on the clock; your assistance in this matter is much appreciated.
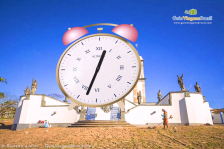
12:33
